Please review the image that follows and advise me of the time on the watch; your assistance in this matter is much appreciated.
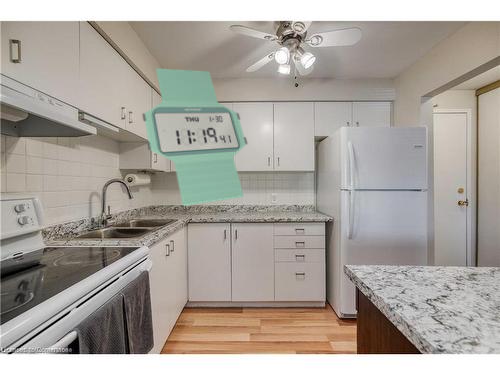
11:19:41
